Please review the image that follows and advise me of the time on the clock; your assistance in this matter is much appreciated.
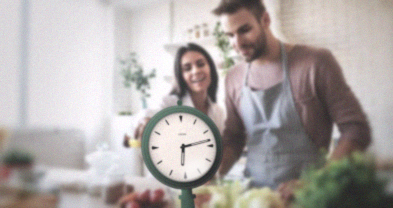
6:13
